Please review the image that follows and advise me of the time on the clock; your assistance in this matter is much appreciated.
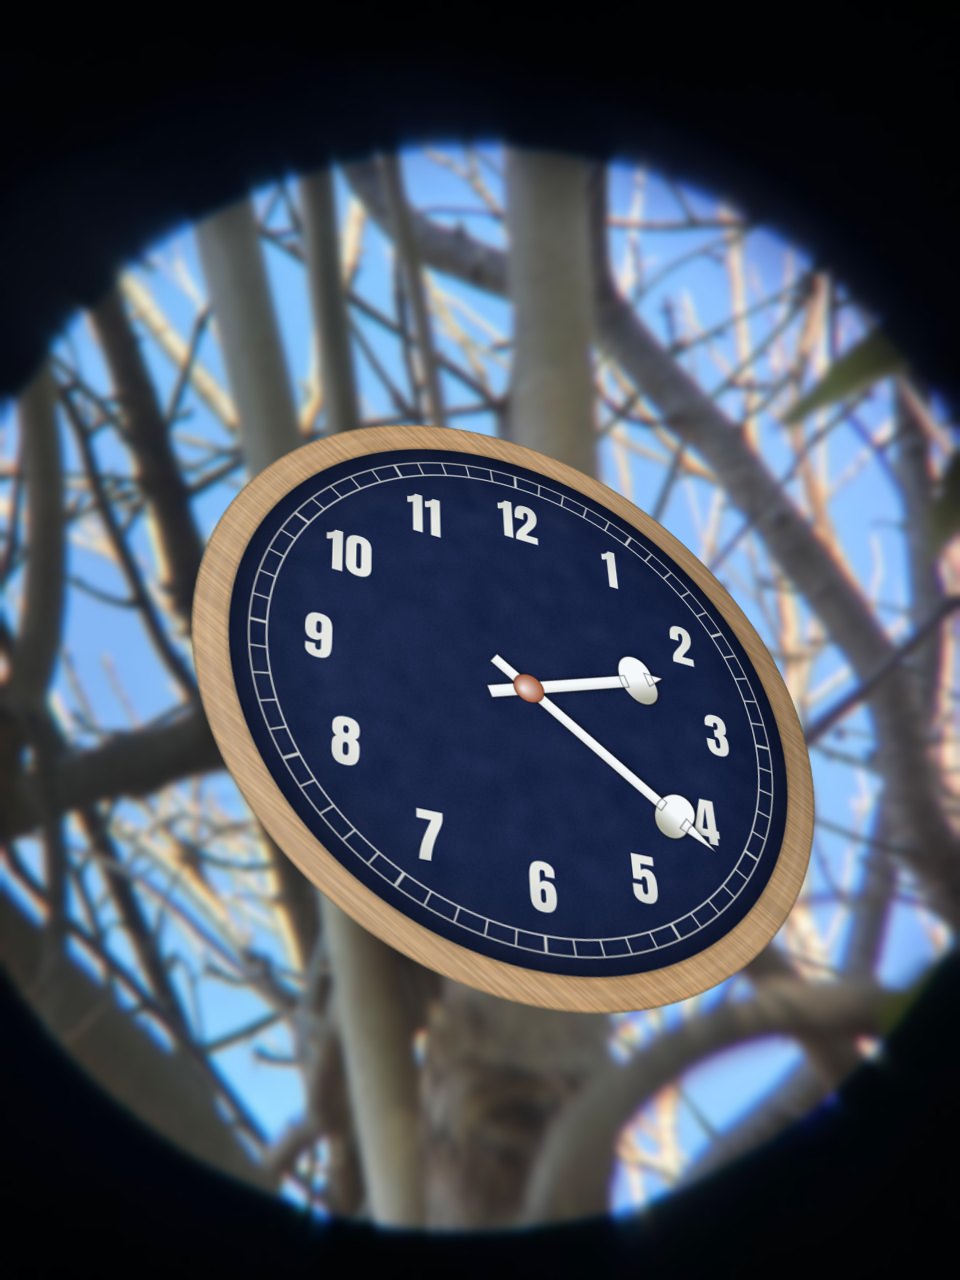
2:21
